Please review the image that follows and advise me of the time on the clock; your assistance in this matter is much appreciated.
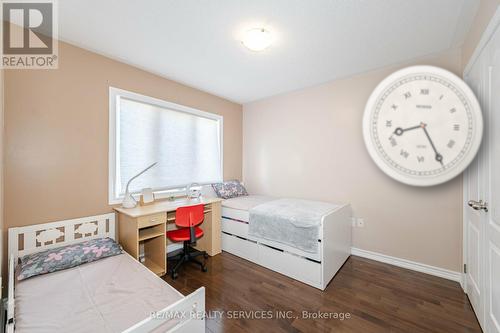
8:25
